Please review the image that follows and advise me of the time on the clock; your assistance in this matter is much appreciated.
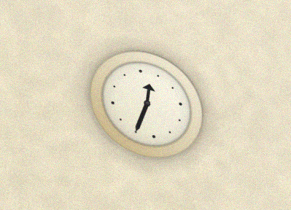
12:35
